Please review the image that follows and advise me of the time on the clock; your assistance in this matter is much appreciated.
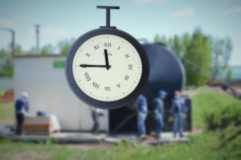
11:45
